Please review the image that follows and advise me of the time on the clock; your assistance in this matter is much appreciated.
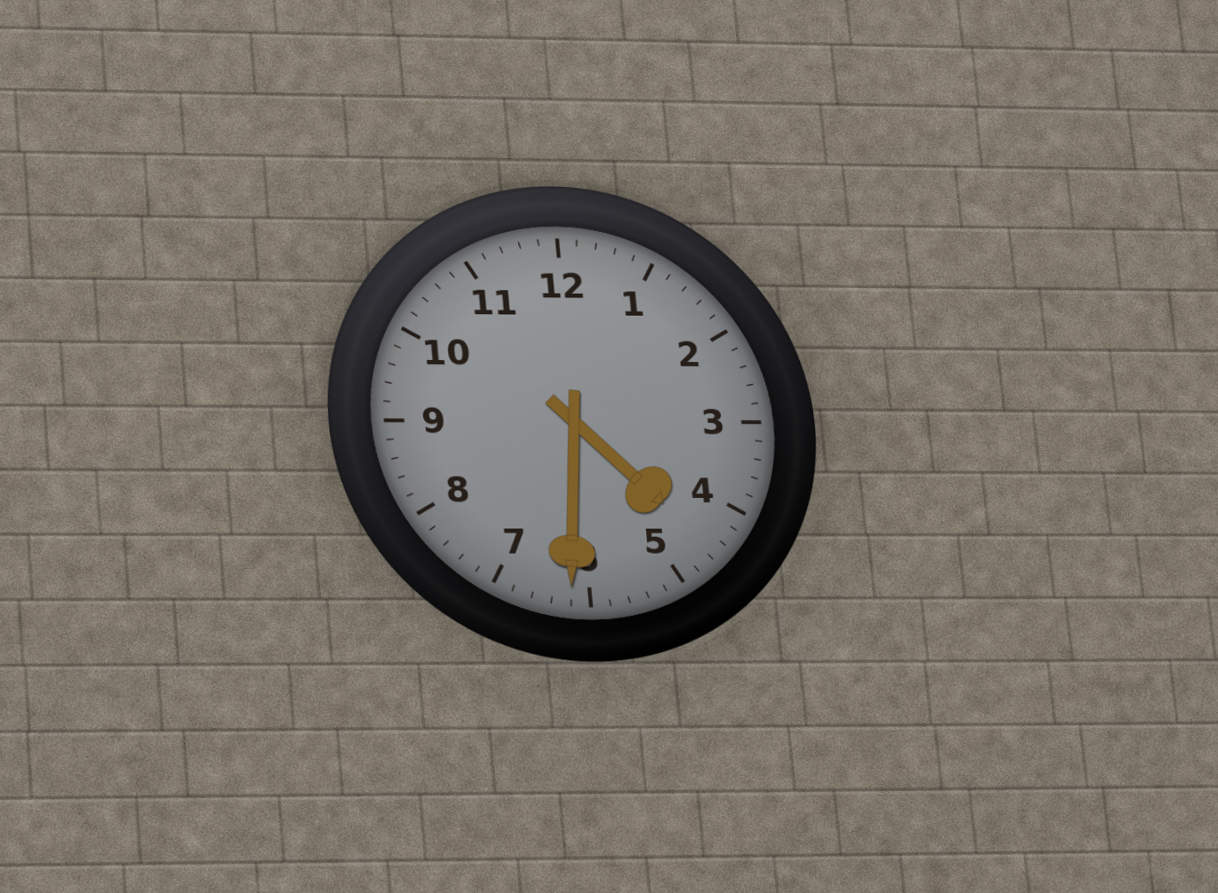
4:31
